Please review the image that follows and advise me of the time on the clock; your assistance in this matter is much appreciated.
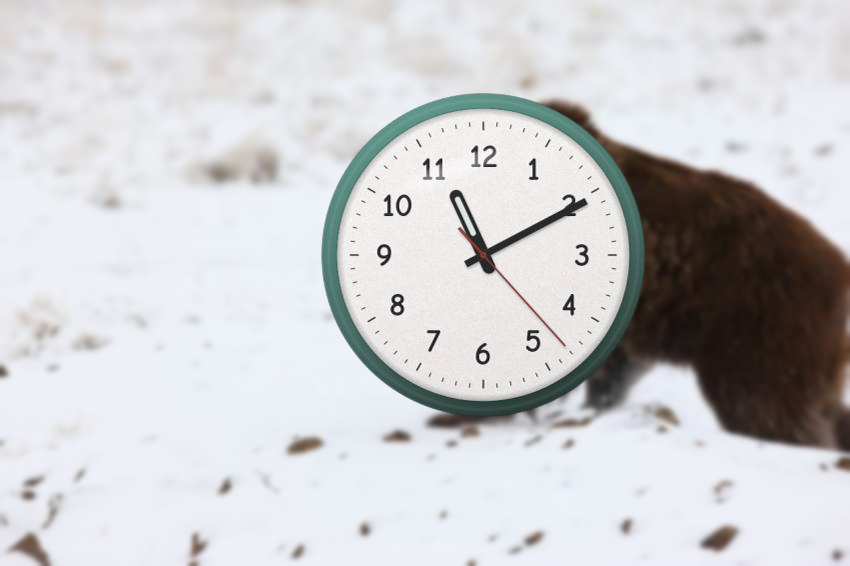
11:10:23
